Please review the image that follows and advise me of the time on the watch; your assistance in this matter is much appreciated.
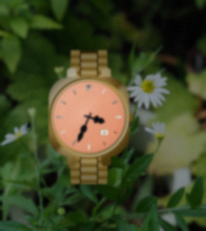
3:34
